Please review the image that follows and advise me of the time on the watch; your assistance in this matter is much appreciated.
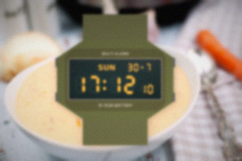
17:12
